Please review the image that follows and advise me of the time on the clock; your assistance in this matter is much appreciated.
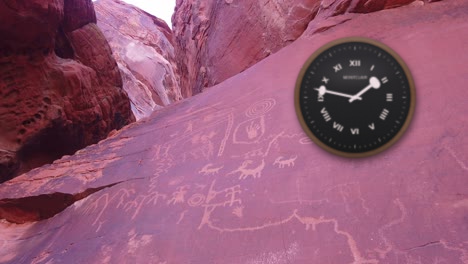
1:47
